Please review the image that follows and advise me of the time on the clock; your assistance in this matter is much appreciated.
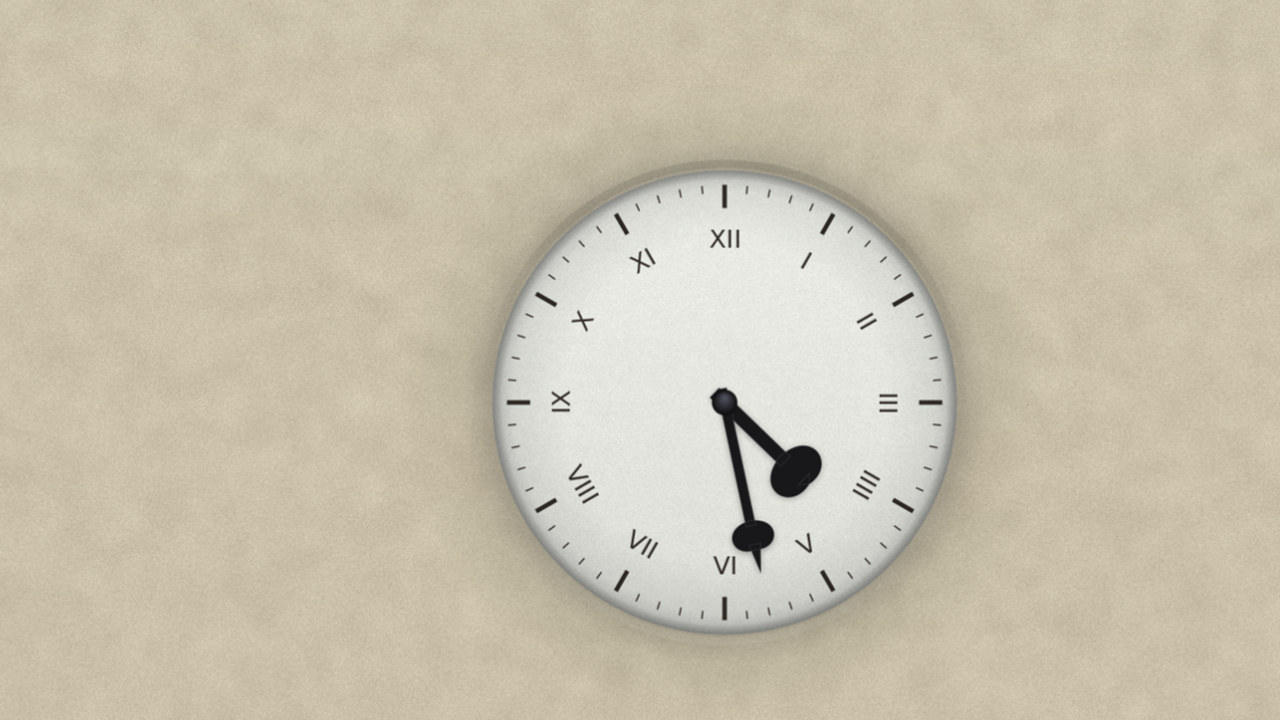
4:28
